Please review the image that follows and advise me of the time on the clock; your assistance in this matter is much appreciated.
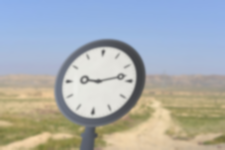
9:13
